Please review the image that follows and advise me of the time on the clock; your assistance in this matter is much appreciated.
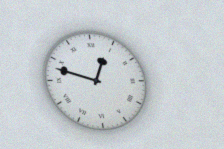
12:48
